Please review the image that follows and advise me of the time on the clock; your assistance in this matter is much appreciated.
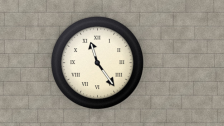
11:24
